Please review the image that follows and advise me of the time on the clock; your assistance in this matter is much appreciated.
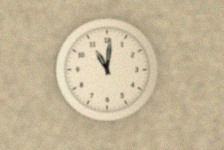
11:01
